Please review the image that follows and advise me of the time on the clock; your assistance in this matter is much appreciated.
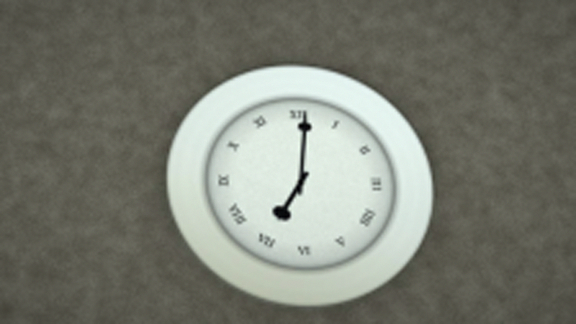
7:01
